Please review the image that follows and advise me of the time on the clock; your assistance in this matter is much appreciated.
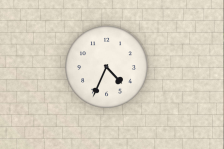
4:34
